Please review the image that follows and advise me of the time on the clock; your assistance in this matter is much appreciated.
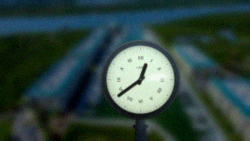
12:39
